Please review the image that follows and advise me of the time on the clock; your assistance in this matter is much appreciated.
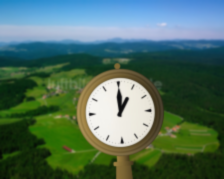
1:00
